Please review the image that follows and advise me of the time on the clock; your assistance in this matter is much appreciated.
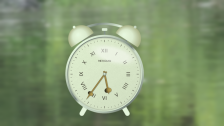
5:36
